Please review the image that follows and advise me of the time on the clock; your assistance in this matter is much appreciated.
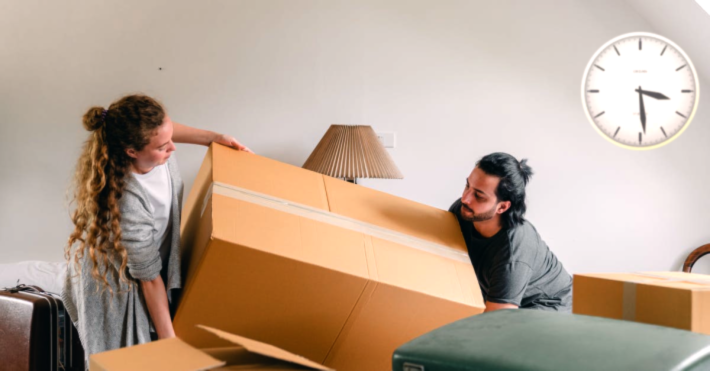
3:29
